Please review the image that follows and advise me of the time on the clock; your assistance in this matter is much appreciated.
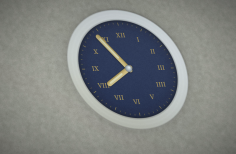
7:54
